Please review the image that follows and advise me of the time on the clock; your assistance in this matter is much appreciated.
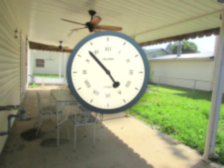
4:53
